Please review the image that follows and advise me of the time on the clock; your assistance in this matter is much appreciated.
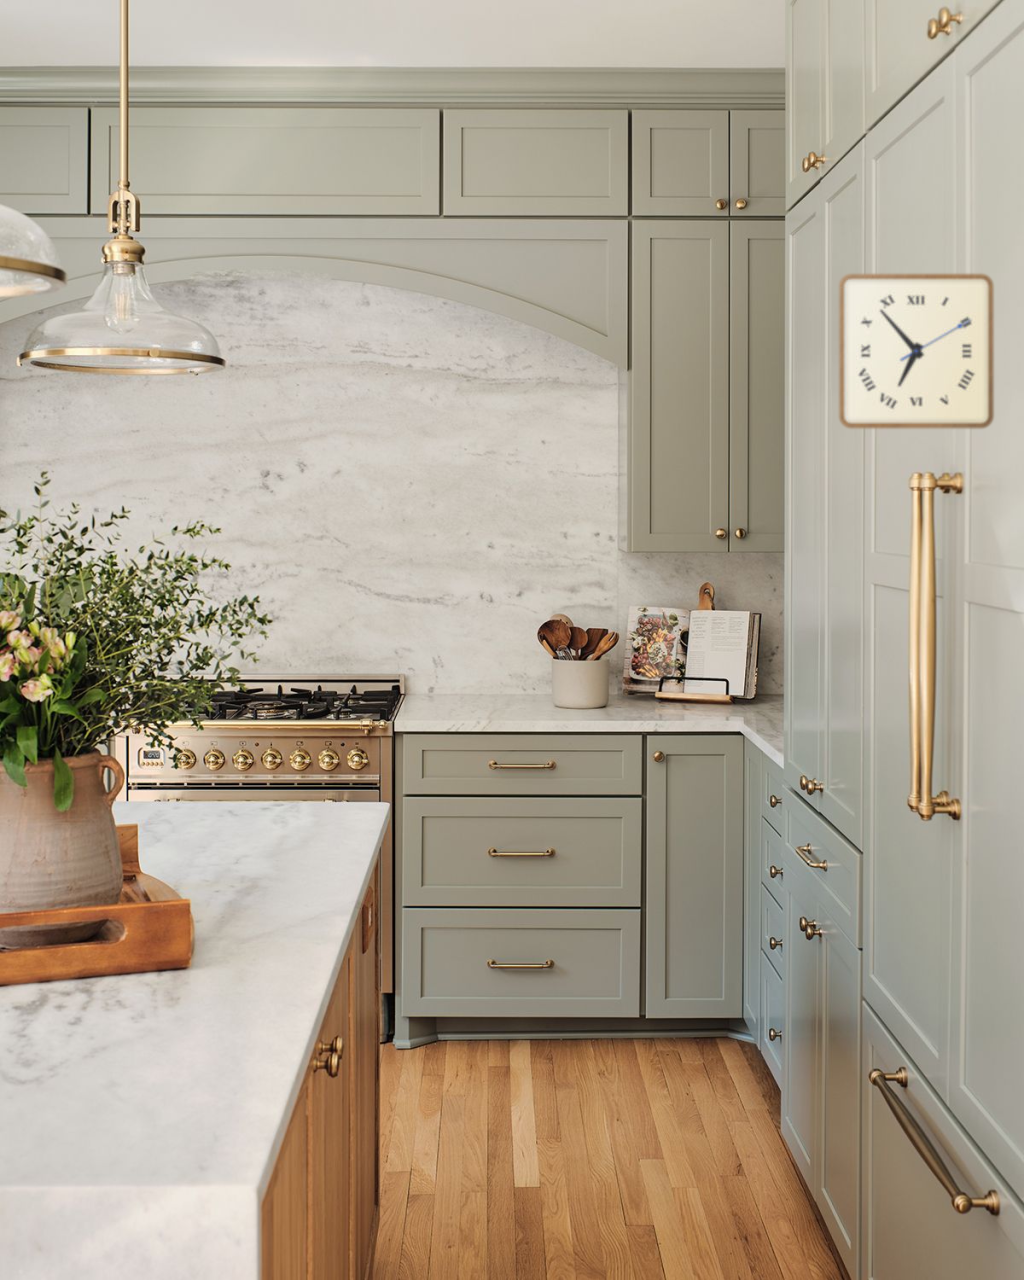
6:53:10
